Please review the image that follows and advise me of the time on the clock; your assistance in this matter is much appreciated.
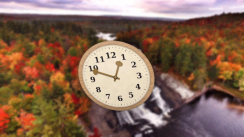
12:49
